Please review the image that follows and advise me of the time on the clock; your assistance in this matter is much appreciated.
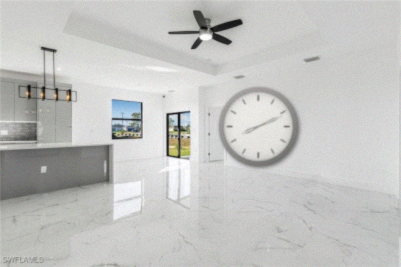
8:11
